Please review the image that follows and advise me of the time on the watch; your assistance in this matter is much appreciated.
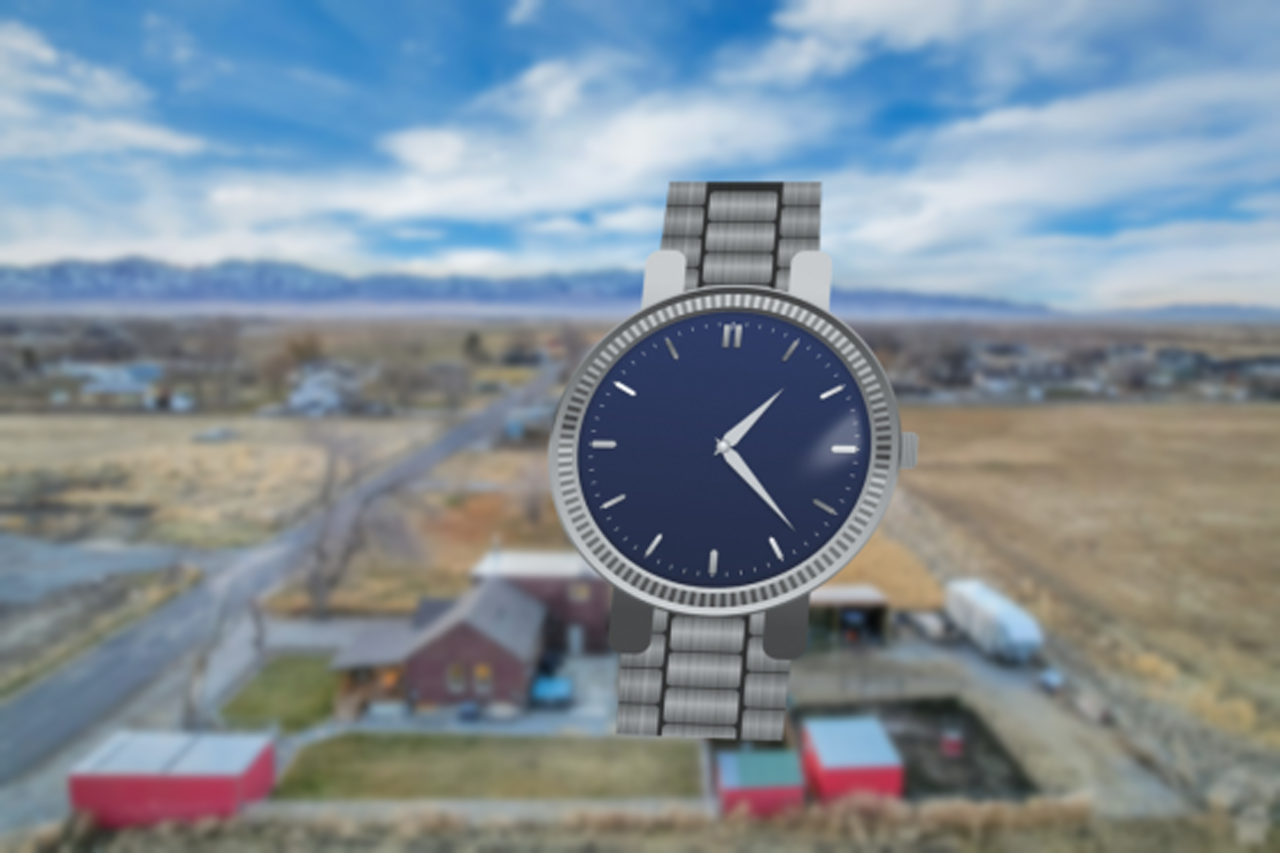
1:23
